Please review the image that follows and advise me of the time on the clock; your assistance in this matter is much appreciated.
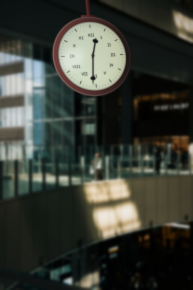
12:31
